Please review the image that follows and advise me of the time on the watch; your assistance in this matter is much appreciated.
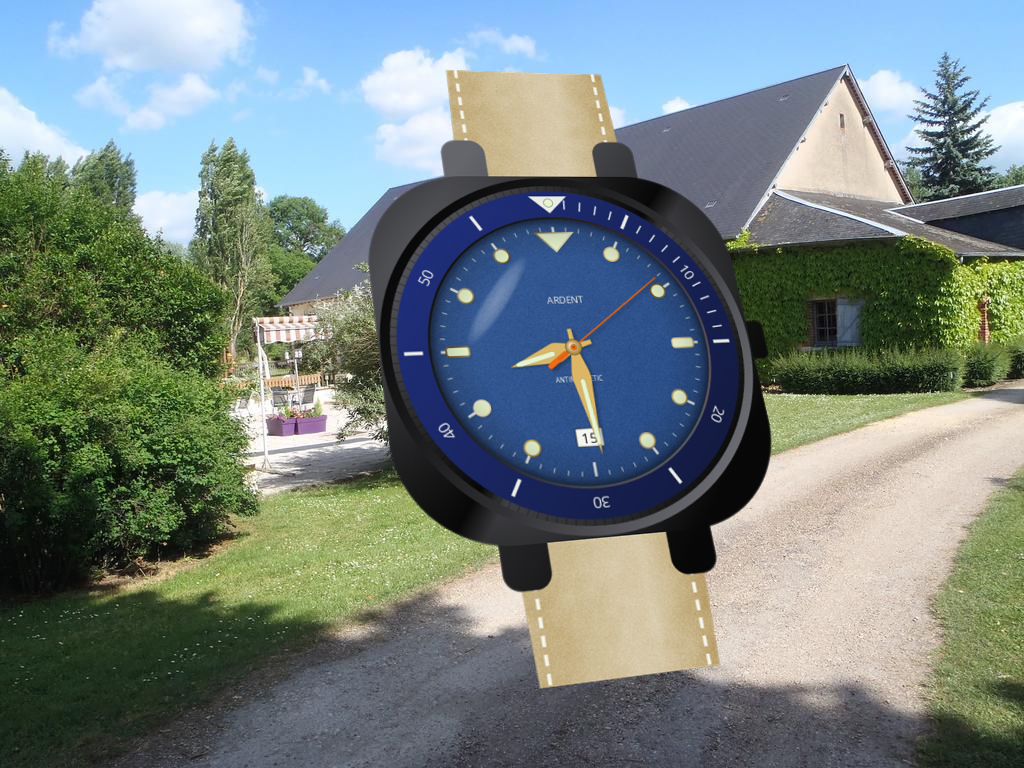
8:29:09
